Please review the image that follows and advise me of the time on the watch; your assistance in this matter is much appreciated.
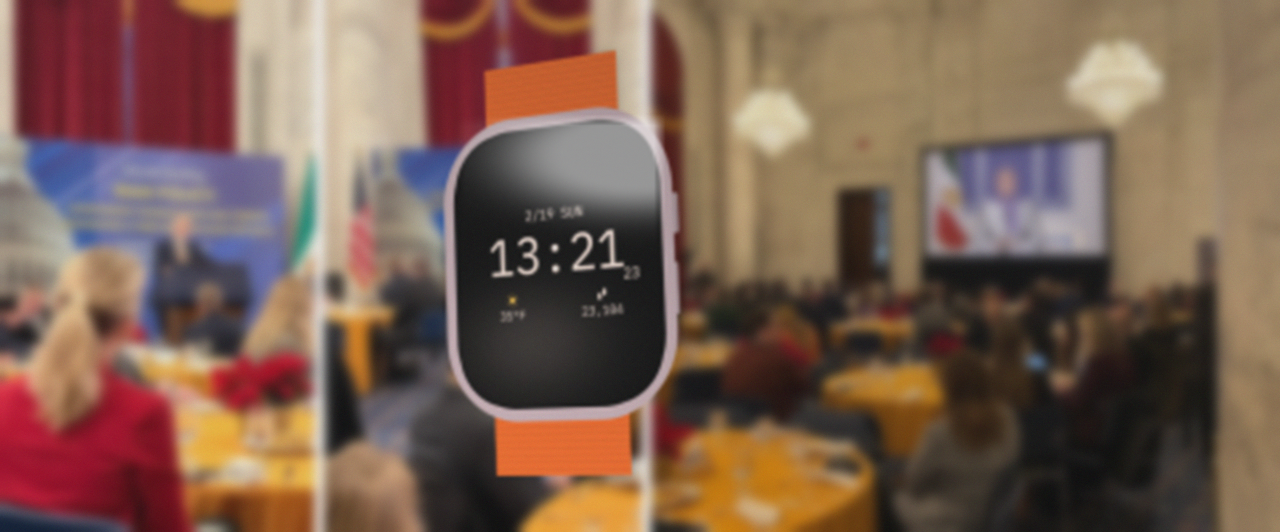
13:21
